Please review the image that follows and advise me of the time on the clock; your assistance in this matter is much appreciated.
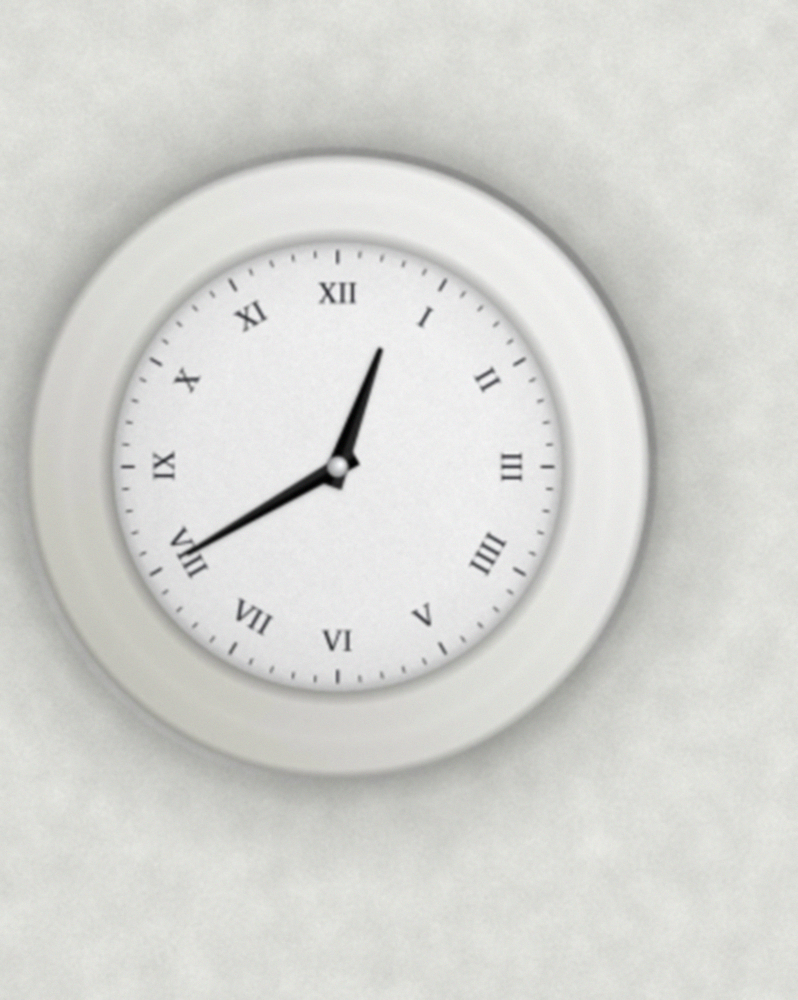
12:40
